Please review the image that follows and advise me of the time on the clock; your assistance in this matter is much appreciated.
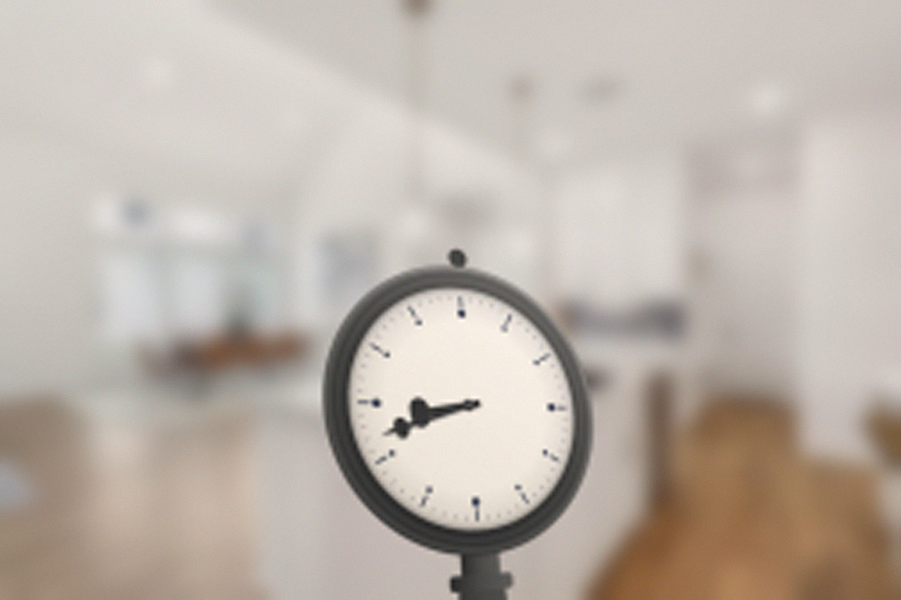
8:42
